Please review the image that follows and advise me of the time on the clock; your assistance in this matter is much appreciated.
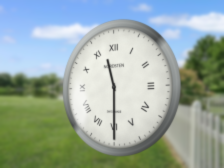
11:30
